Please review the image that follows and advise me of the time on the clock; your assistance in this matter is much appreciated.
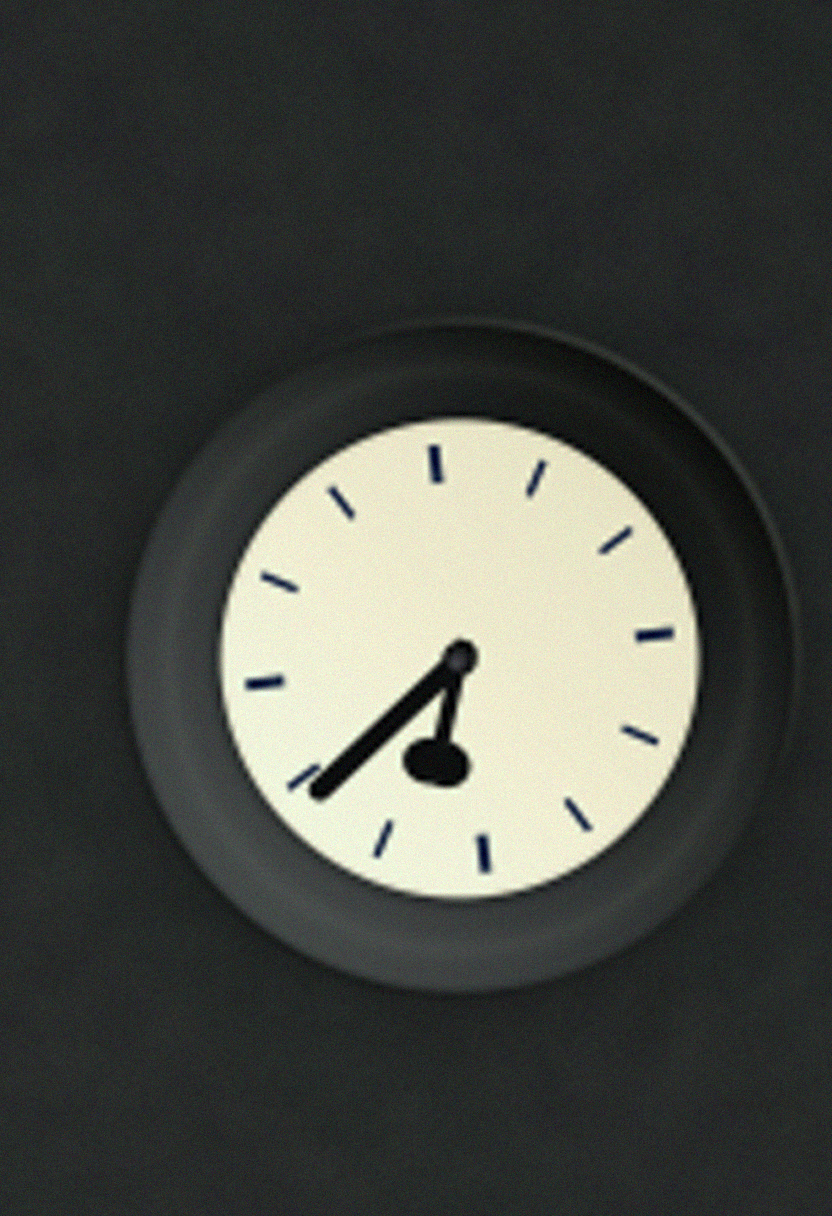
6:39
